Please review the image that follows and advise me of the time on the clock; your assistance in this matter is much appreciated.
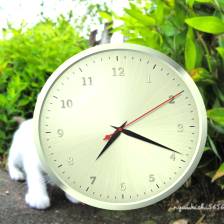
7:19:10
